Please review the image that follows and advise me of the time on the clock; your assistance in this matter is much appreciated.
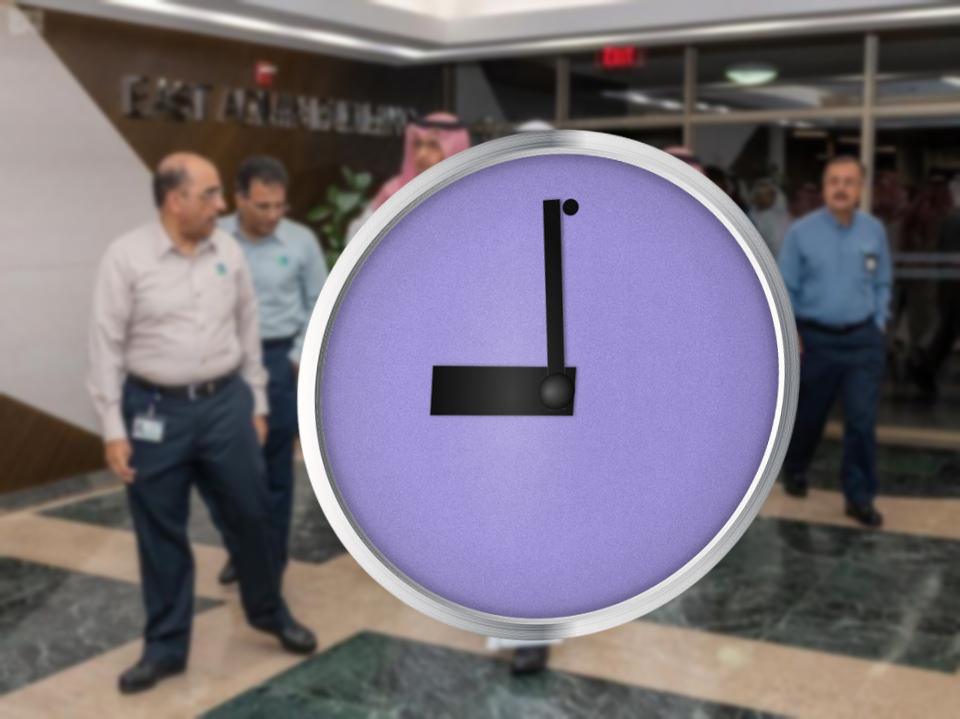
8:59
